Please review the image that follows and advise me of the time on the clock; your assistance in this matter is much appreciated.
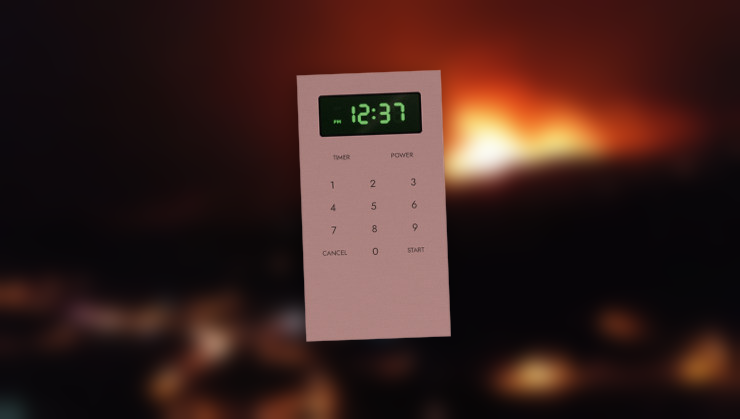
12:37
